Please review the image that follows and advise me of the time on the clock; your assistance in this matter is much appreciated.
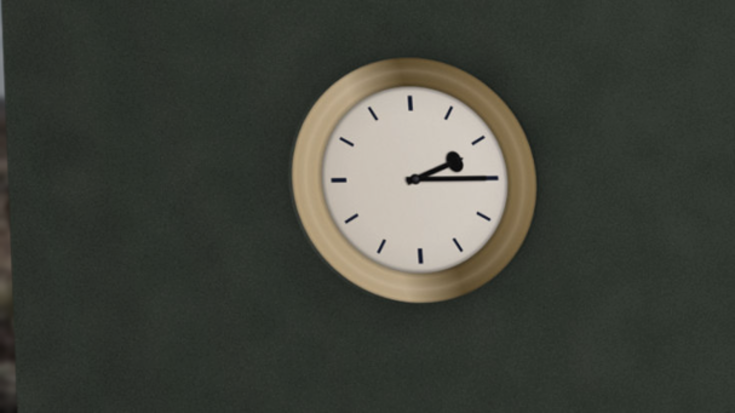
2:15
